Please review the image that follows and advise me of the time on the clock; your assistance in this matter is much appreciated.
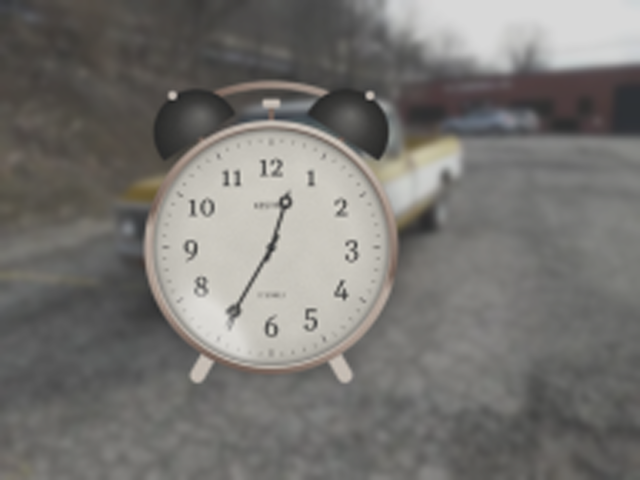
12:35
